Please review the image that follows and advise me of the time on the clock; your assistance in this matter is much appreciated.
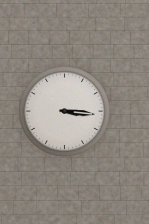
3:16
